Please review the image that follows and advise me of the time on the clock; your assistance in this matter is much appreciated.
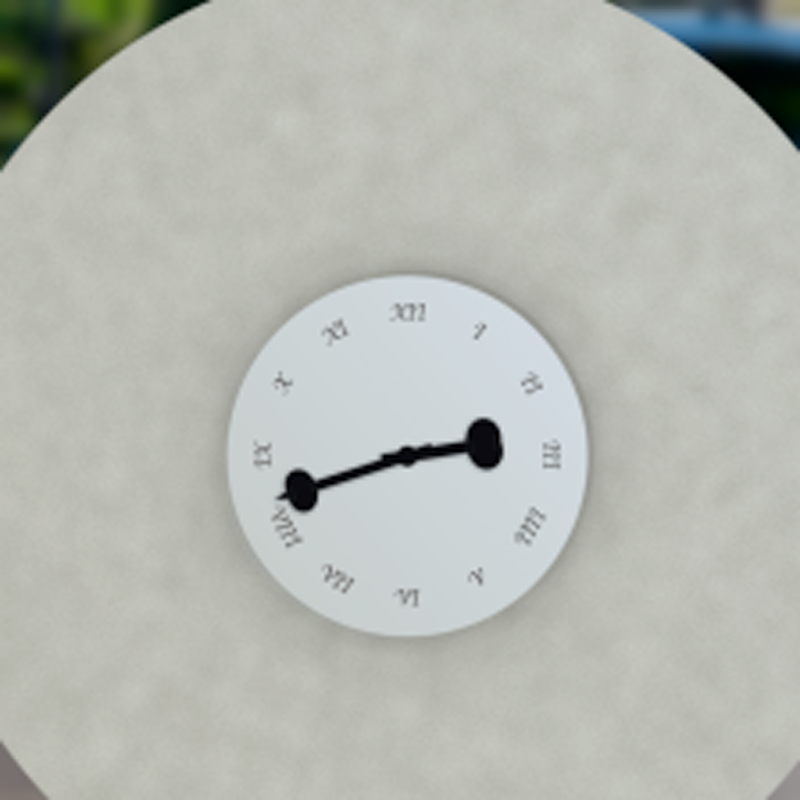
2:42
